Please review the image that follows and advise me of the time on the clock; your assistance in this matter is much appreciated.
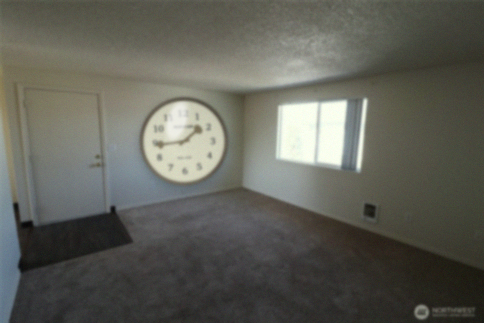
1:44
